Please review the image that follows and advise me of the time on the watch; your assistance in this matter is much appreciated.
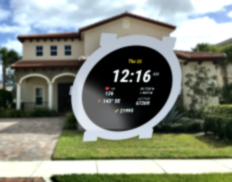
12:16
